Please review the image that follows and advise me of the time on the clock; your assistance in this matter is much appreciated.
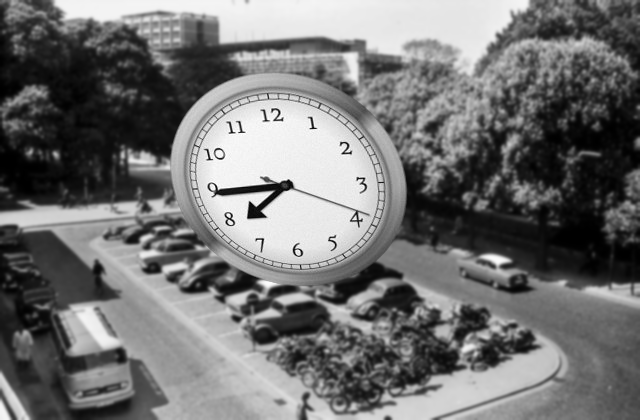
7:44:19
